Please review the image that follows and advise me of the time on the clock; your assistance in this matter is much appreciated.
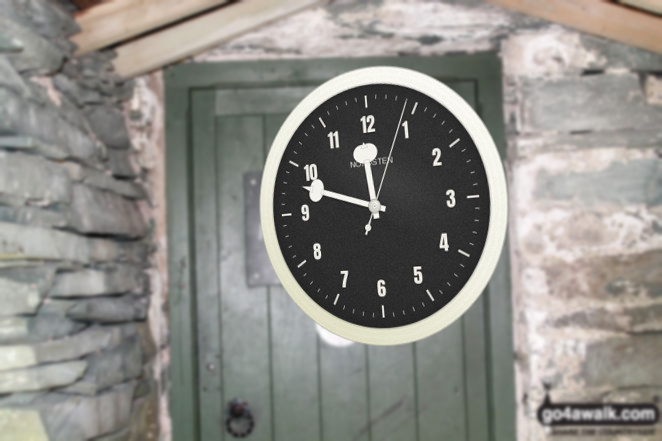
11:48:04
